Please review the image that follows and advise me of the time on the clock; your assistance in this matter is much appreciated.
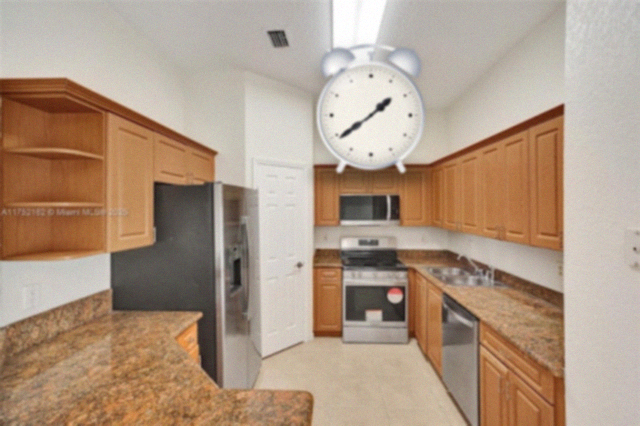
1:39
